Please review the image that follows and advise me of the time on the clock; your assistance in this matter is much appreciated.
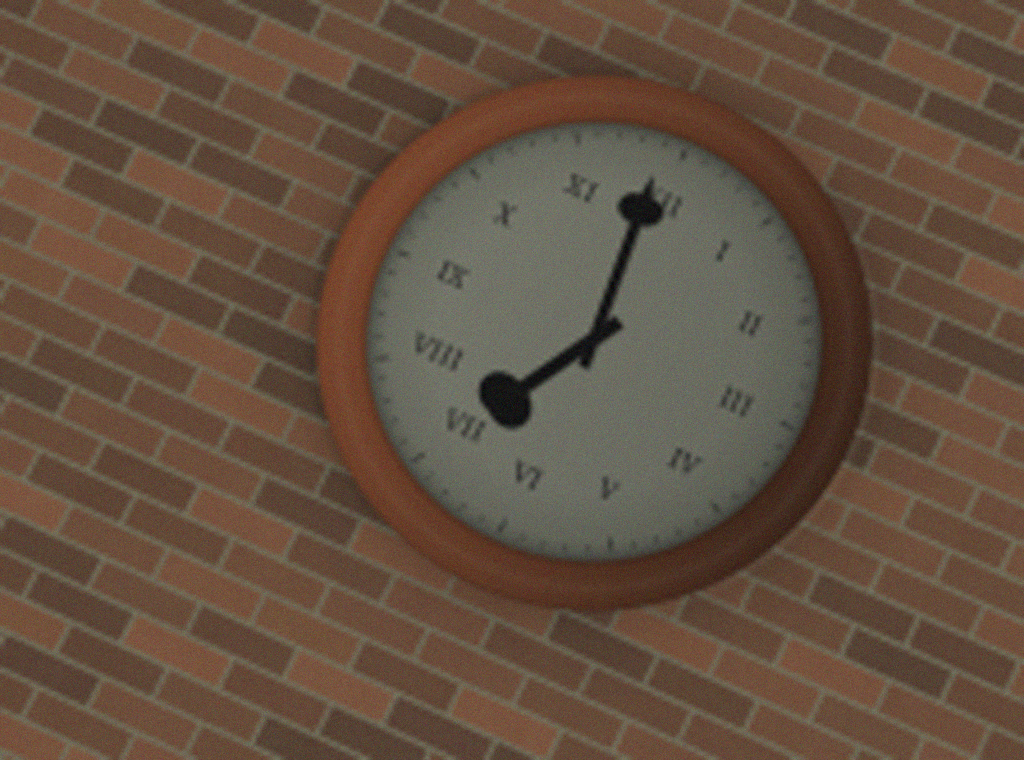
6:59
